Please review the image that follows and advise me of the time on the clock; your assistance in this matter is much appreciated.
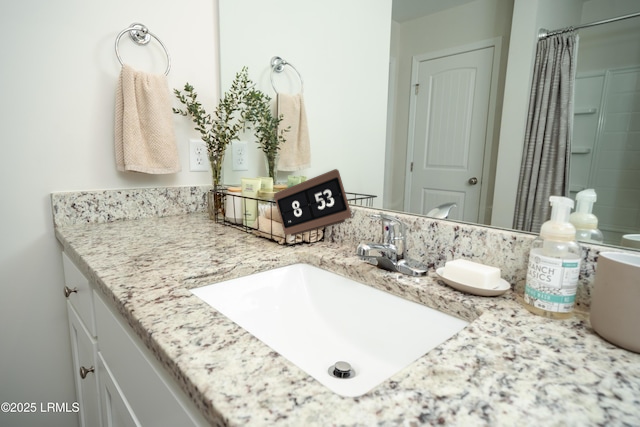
8:53
